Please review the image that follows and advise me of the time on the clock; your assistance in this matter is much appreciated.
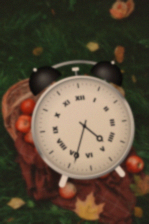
4:34
